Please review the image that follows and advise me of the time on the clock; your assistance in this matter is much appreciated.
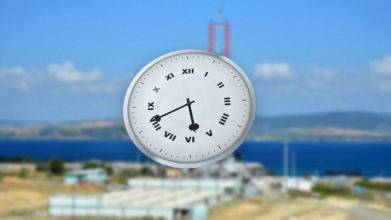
5:41
